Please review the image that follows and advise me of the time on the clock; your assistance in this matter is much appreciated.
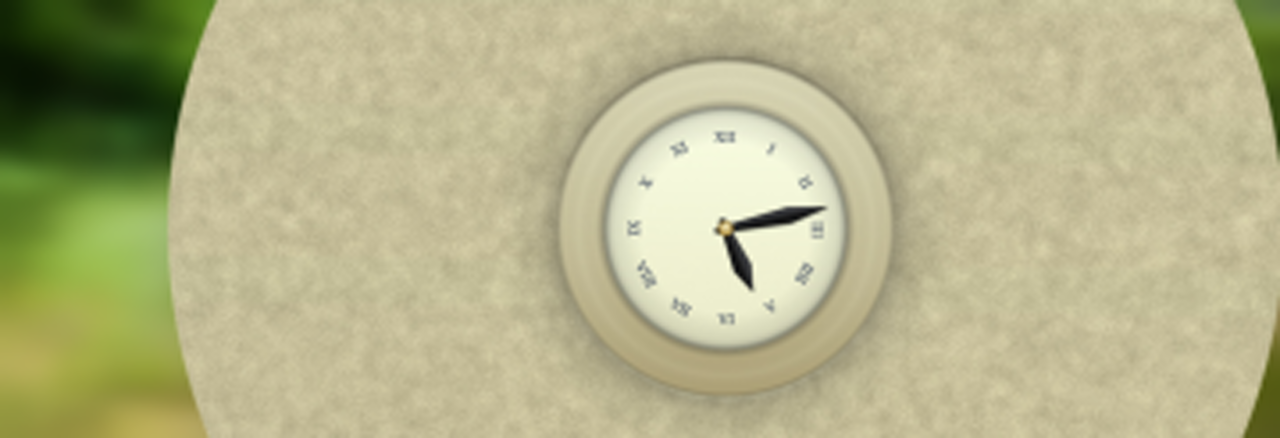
5:13
